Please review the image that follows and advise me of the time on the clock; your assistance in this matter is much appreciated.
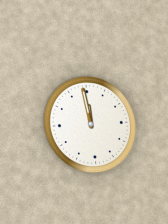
11:59
